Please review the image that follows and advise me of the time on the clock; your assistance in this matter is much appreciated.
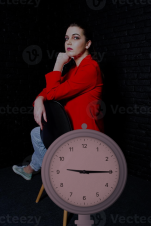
9:15
